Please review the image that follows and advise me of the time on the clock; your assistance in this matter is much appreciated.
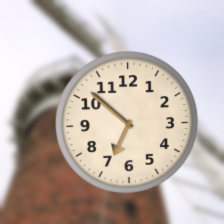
6:52
